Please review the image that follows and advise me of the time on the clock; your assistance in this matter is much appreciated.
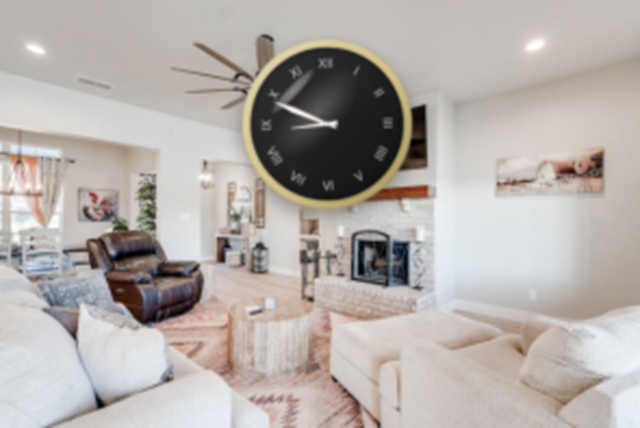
8:49
